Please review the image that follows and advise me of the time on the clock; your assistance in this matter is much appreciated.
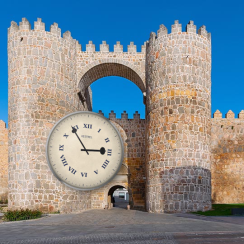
2:54
